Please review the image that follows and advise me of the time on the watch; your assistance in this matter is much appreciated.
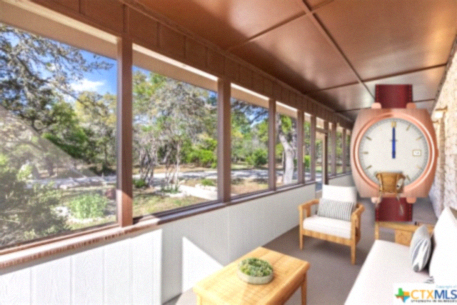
12:00
